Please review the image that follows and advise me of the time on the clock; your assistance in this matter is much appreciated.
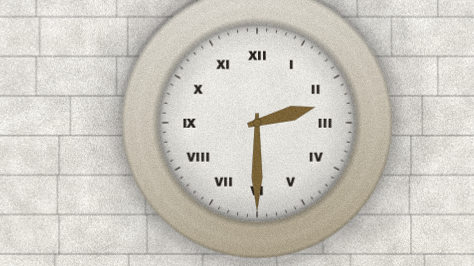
2:30
